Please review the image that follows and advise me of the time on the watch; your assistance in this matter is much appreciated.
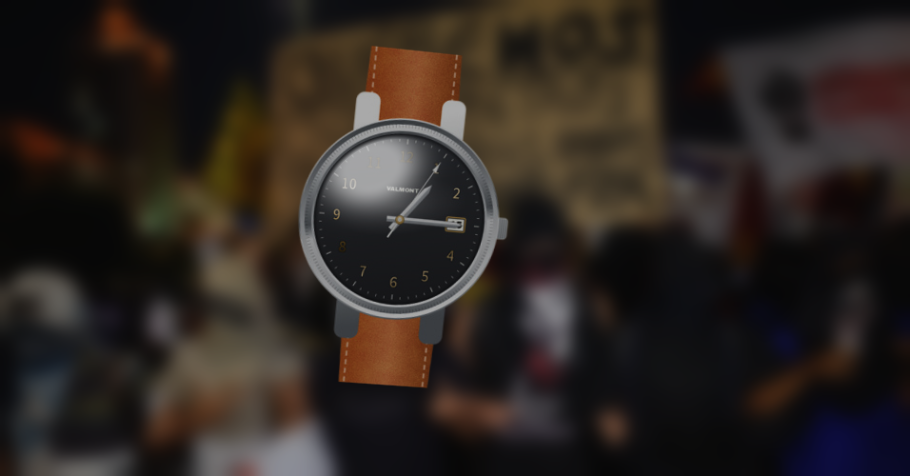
1:15:05
